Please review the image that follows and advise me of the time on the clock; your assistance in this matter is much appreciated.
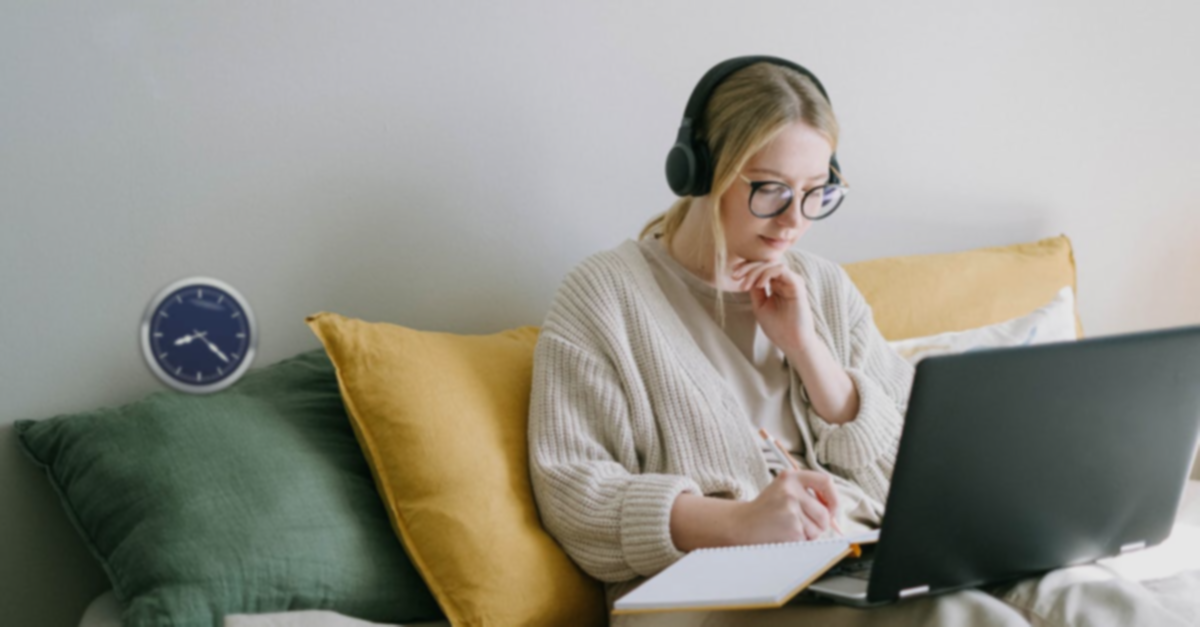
8:22
